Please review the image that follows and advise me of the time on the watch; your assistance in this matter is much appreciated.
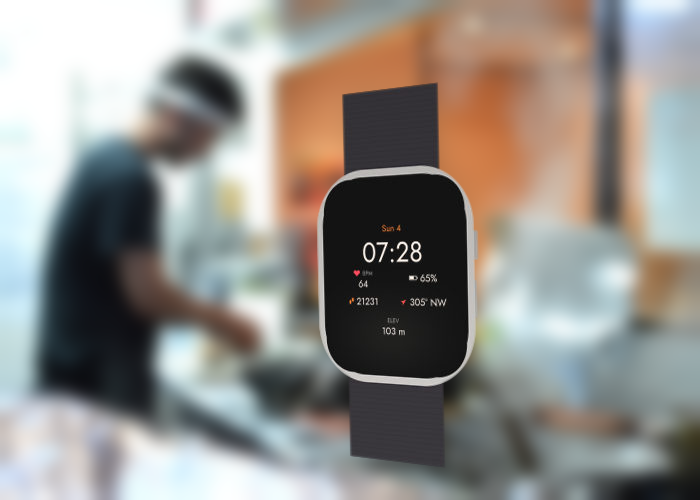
7:28
